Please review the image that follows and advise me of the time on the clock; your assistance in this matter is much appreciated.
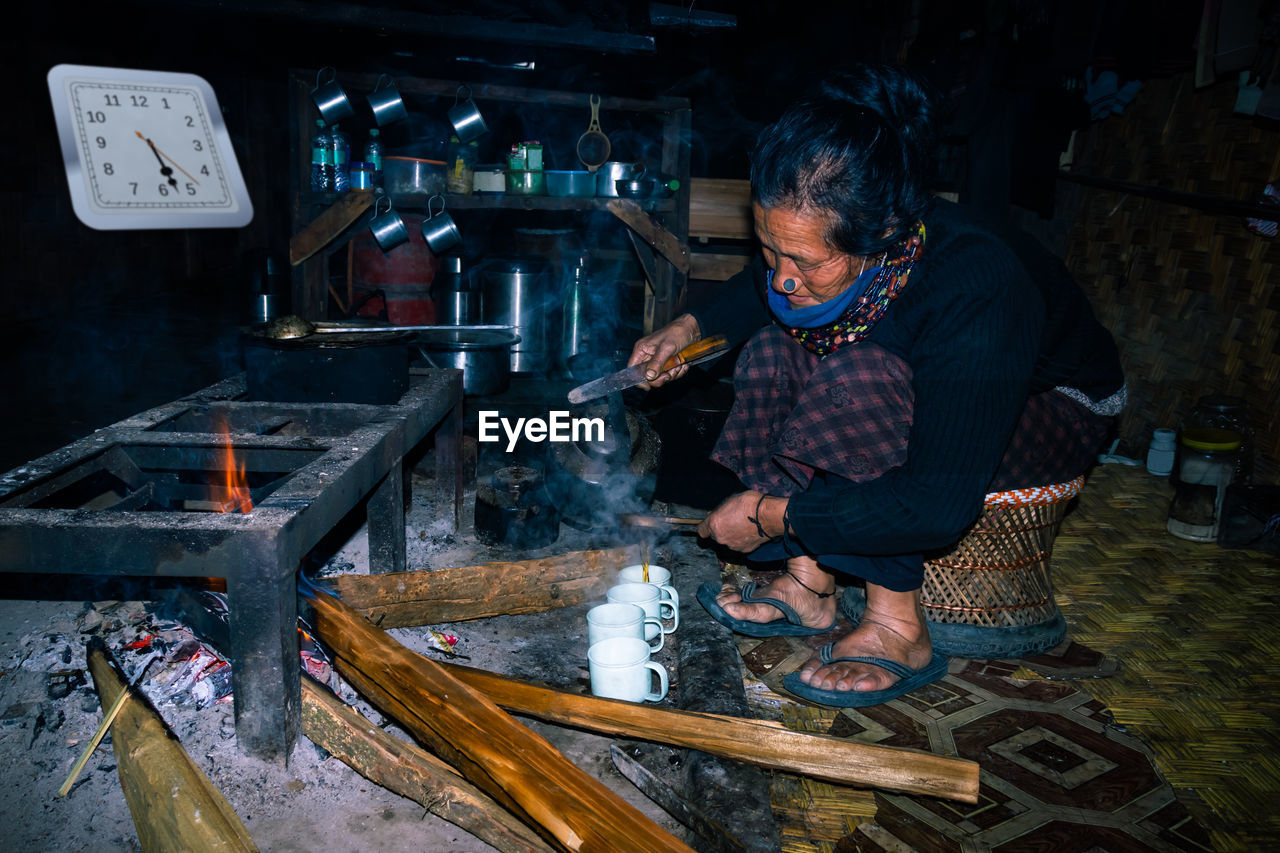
5:27:23
